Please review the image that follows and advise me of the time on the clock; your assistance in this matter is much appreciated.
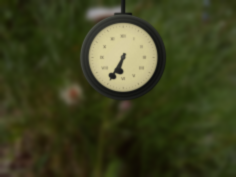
6:35
